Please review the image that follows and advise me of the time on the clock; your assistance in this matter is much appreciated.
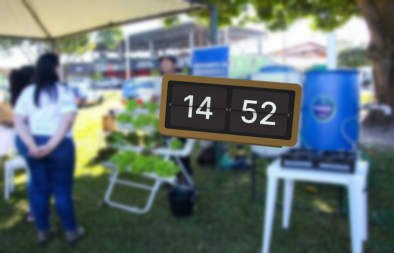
14:52
